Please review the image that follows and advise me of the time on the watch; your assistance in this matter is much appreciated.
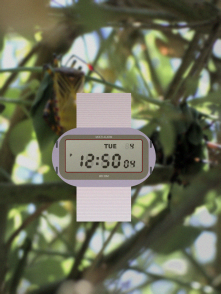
12:50:04
